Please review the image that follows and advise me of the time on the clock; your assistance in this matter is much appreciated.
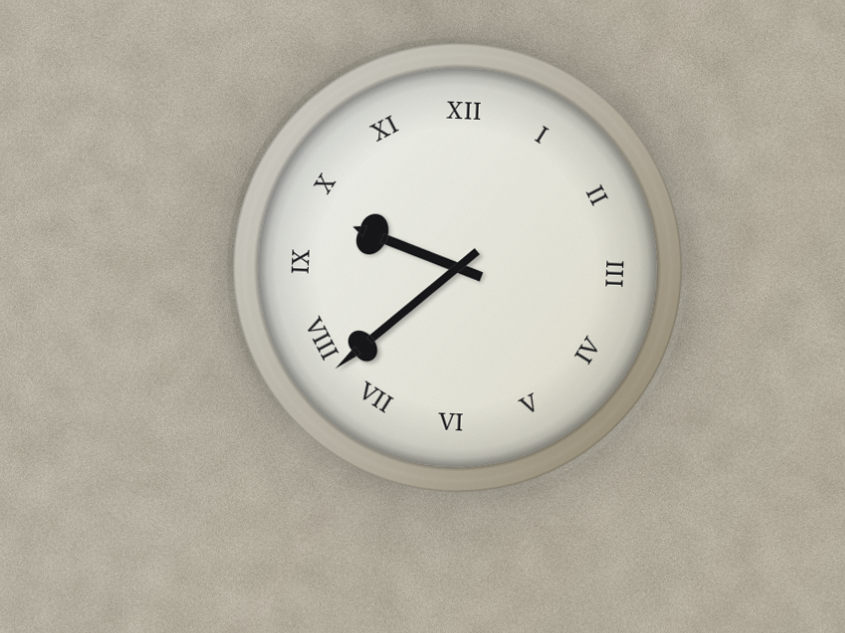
9:38
